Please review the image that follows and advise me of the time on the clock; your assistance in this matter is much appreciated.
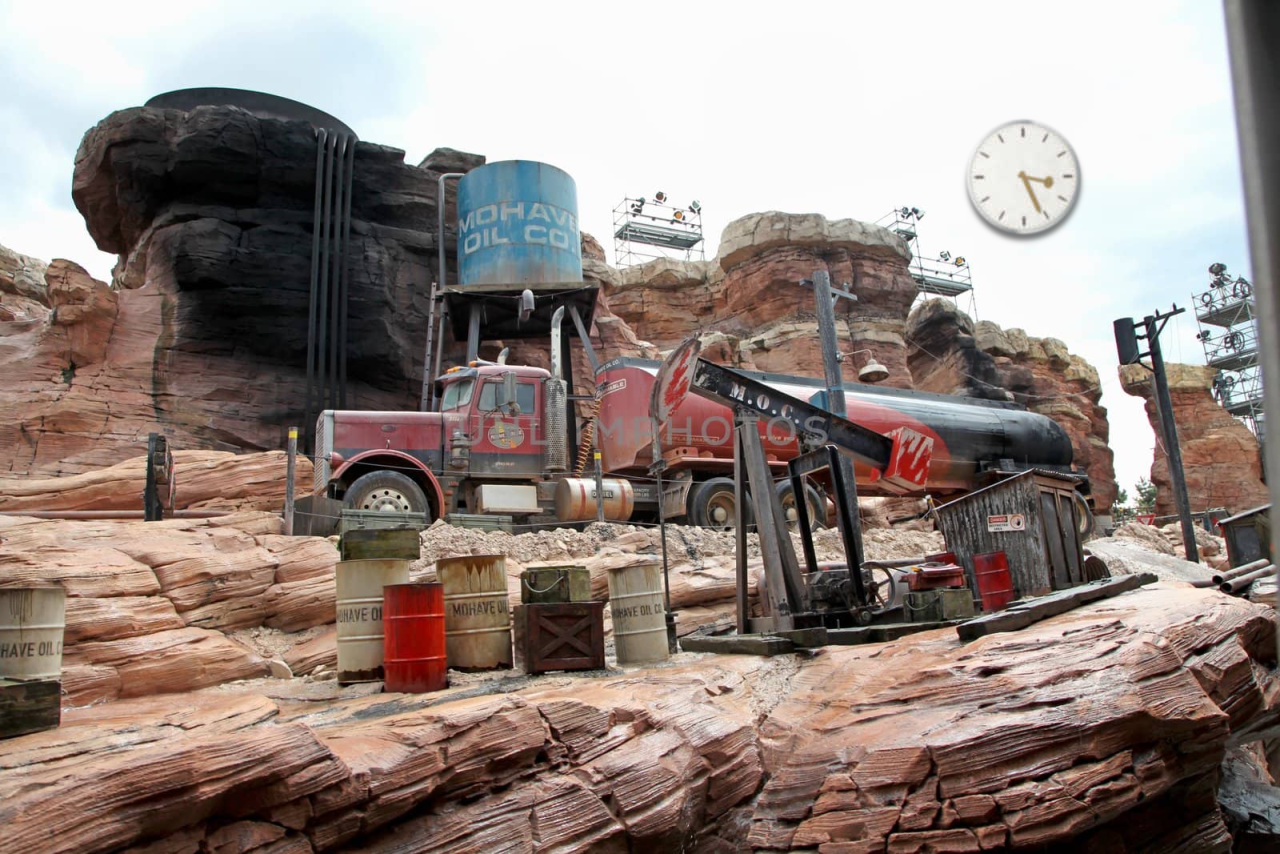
3:26
